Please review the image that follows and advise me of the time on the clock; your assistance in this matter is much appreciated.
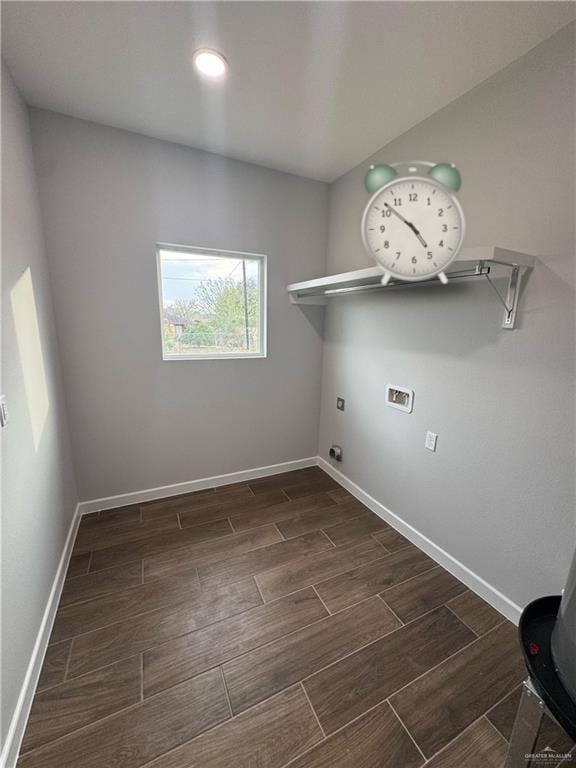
4:52
